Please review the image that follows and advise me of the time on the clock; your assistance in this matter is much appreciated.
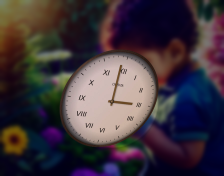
2:59
